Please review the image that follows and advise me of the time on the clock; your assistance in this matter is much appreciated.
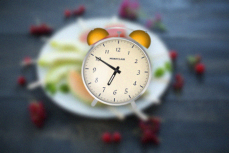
6:50
